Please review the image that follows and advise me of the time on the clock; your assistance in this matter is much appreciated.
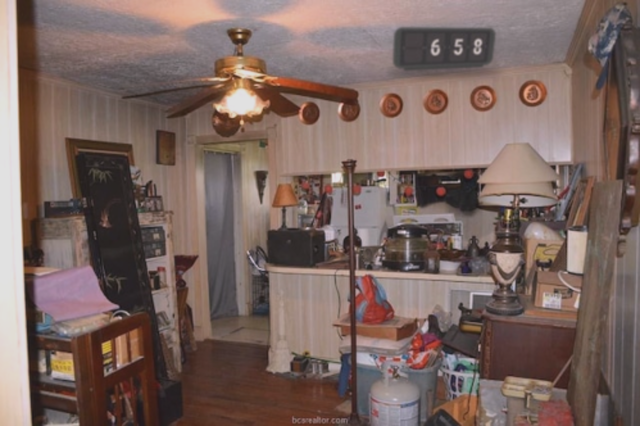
6:58
